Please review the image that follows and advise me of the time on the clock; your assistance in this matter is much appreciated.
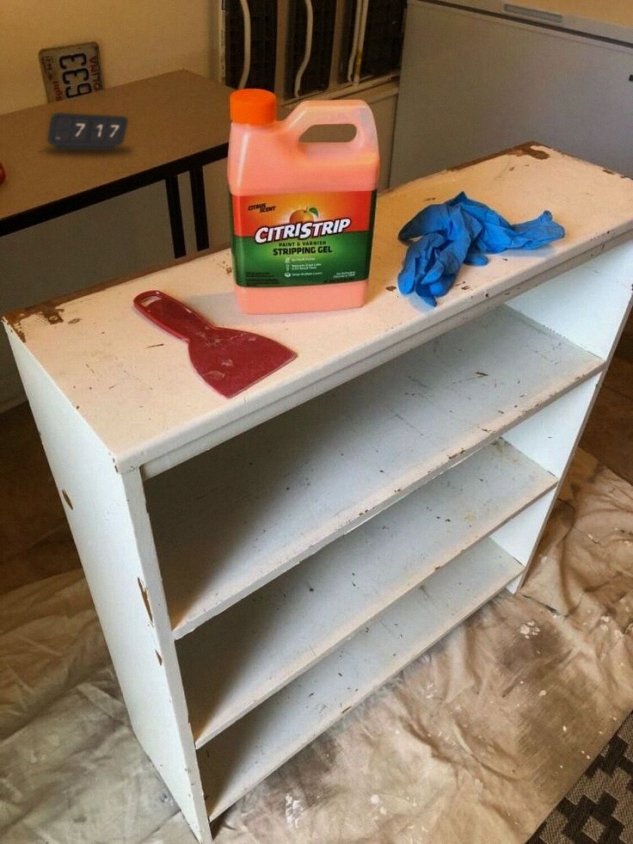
7:17
